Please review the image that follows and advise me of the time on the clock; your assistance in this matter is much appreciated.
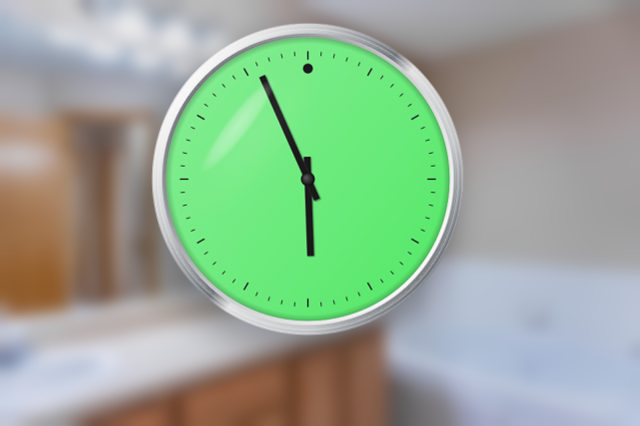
5:56
